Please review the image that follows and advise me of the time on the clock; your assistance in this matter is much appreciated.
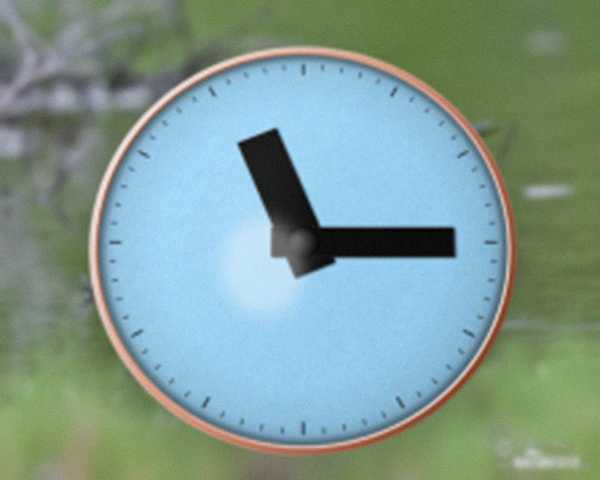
11:15
